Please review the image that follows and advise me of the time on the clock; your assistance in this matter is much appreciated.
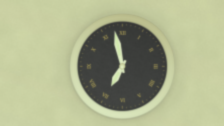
6:58
